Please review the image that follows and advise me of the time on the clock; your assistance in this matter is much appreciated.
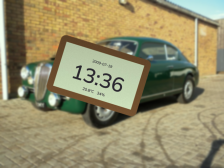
13:36
